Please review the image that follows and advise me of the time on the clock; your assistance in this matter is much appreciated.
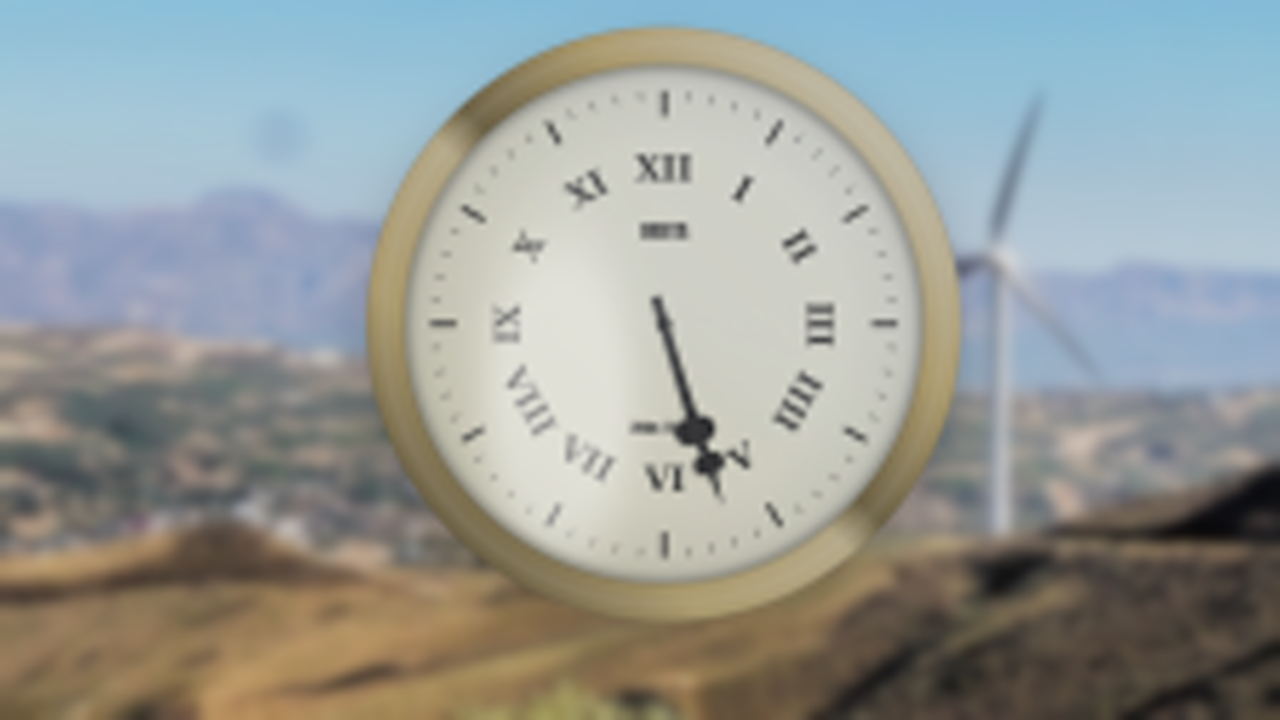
5:27
